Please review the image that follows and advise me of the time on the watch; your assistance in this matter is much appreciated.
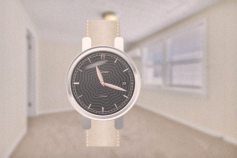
11:18
